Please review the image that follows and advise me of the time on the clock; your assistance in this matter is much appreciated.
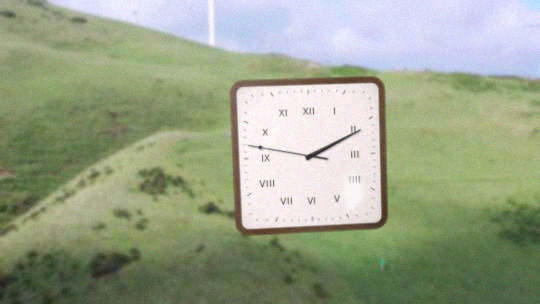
2:10:47
